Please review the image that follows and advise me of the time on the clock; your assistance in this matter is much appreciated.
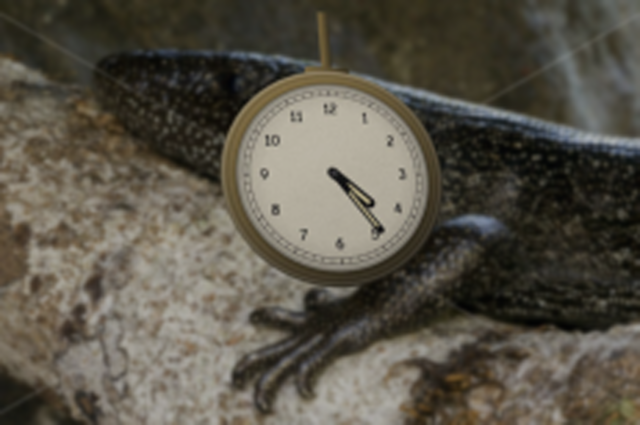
4:24
